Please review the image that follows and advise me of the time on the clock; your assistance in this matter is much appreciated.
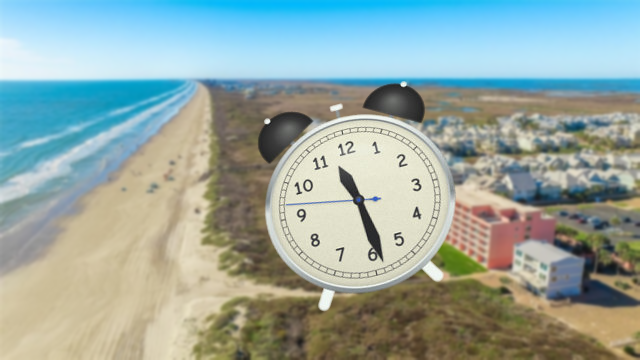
11:28:47
